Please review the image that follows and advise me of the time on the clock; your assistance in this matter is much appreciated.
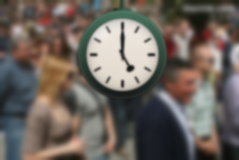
5:00
